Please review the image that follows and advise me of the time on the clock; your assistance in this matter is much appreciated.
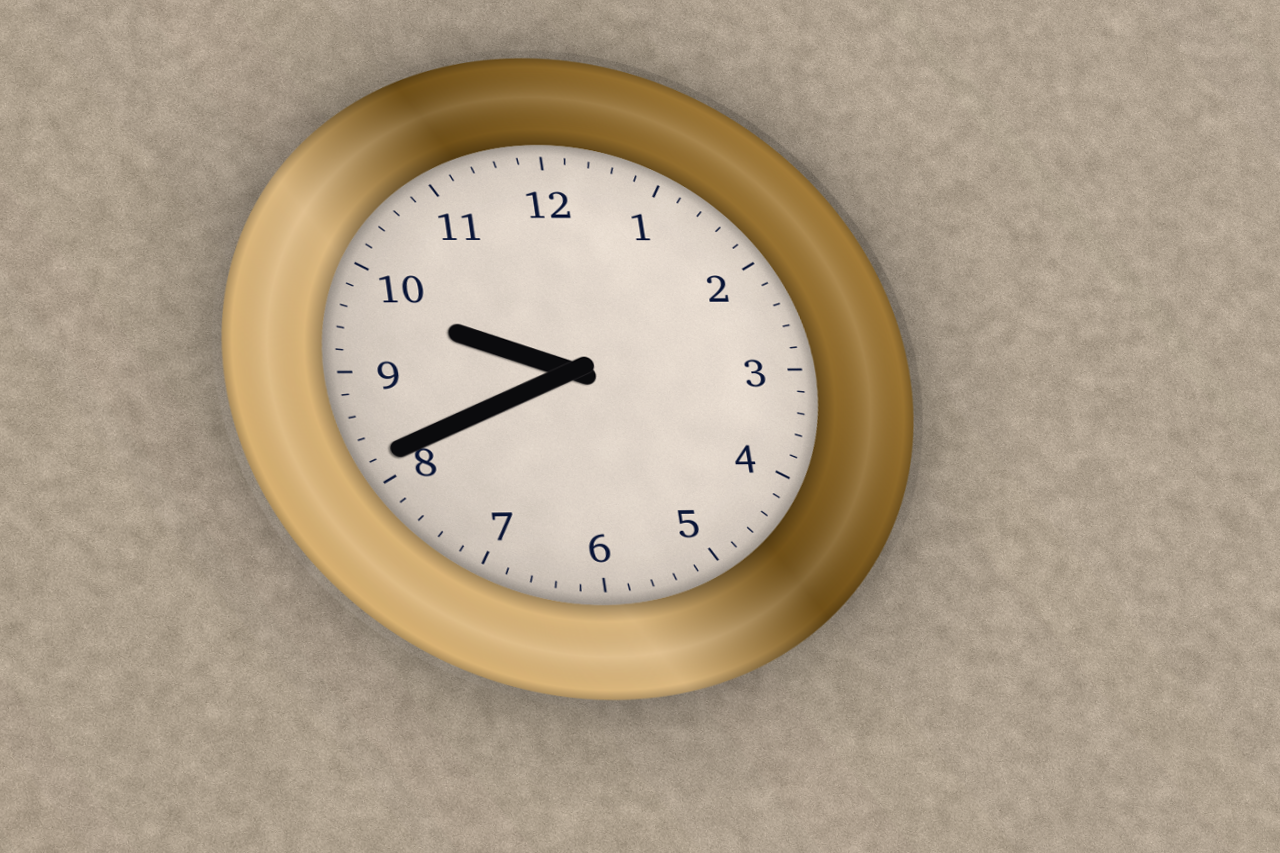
9:41
